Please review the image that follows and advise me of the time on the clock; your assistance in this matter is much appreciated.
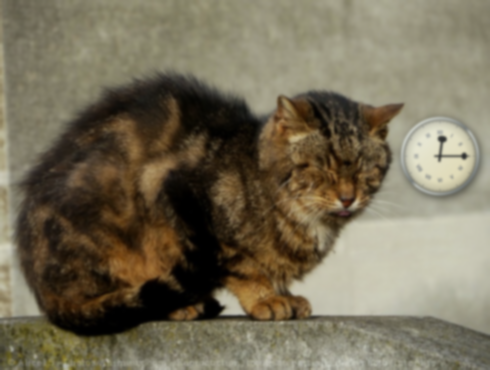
12:15
